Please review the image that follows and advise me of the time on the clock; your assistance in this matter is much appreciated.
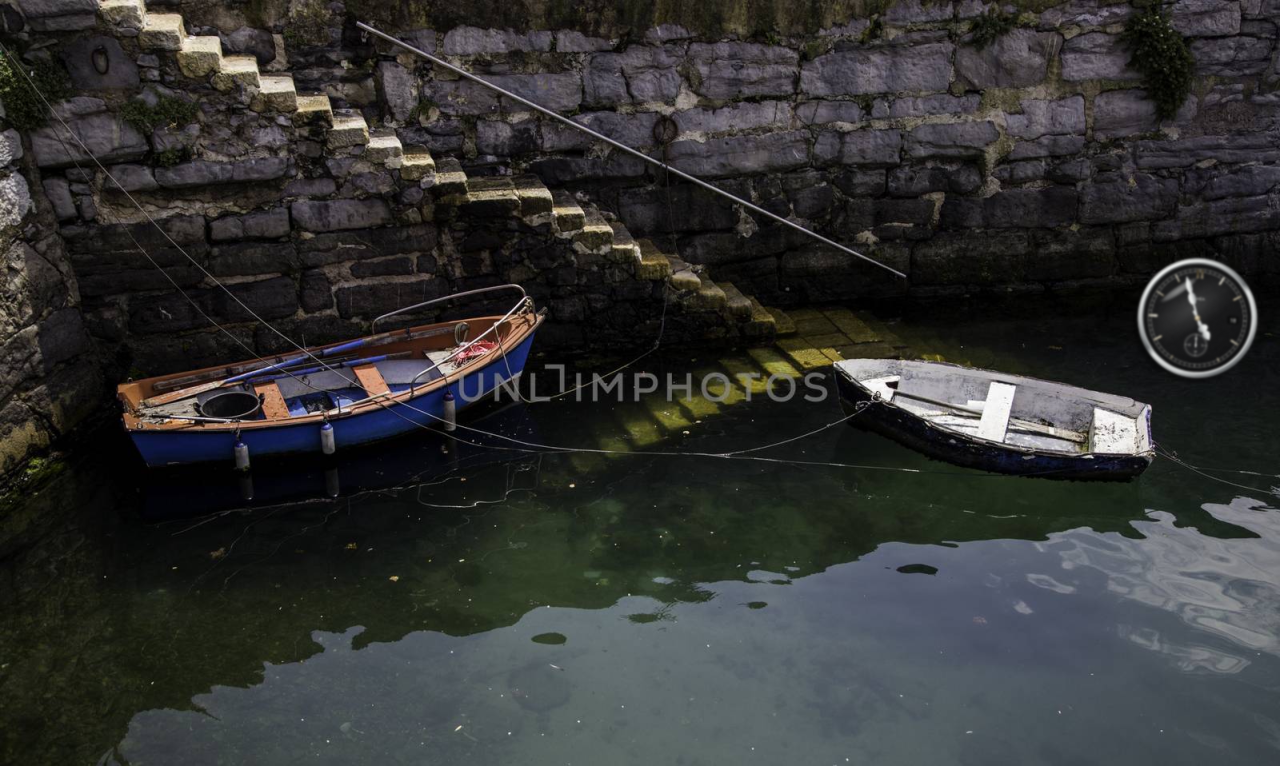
4:57
